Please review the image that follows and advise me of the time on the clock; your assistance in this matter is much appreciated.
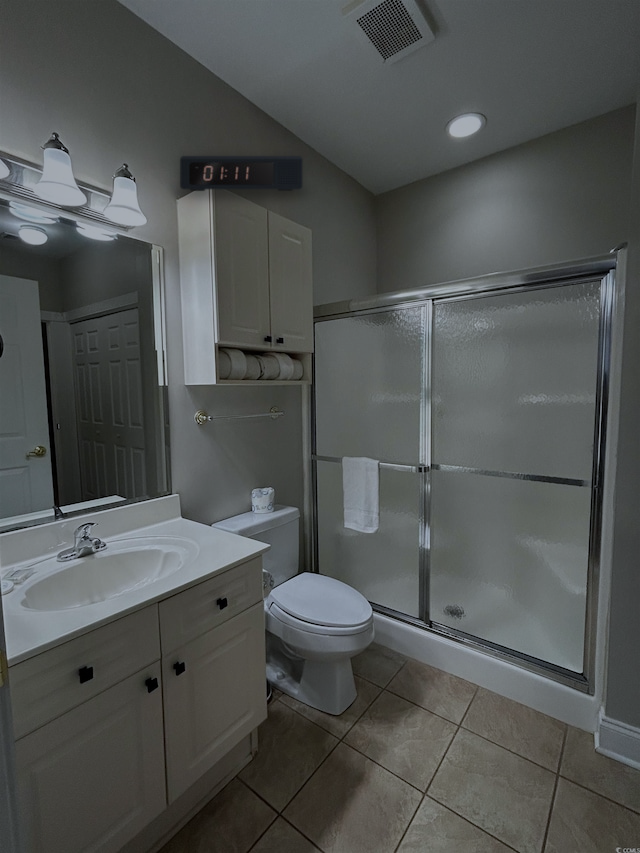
1:11
